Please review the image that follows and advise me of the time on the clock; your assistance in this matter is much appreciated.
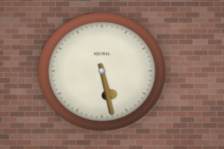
5:28
